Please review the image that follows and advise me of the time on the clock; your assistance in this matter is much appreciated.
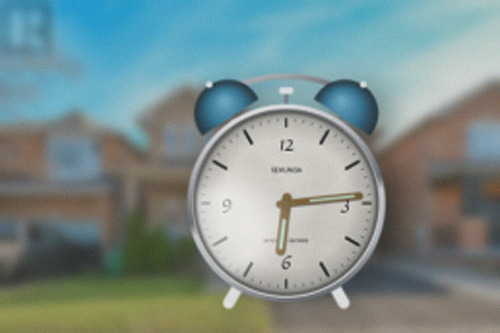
6:14
